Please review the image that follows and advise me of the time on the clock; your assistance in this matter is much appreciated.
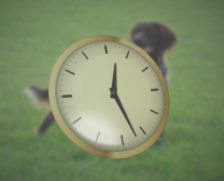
12:27
